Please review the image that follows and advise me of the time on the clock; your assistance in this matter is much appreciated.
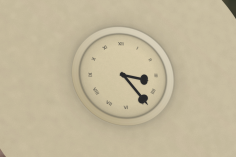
3:24
